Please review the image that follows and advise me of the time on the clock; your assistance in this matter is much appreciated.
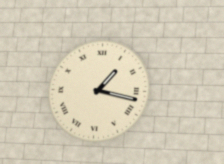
1:17
